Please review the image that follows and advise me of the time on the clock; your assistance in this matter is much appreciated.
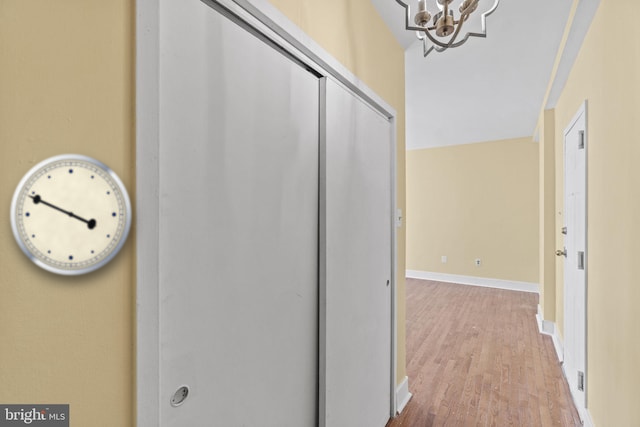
3:49
